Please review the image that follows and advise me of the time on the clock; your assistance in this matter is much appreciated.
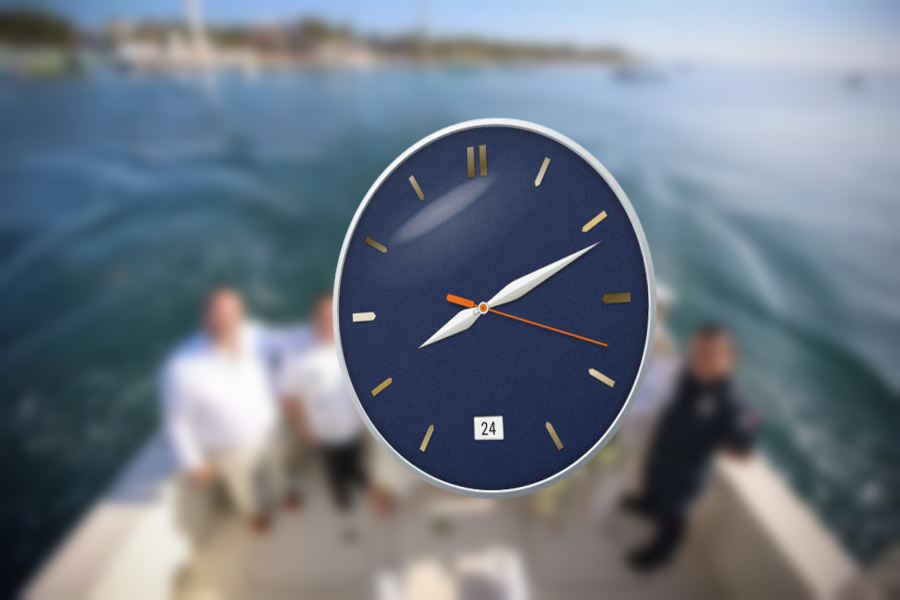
8:11:18
